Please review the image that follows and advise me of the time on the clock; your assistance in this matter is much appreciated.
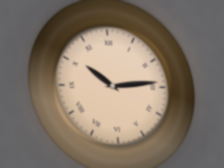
10:14
